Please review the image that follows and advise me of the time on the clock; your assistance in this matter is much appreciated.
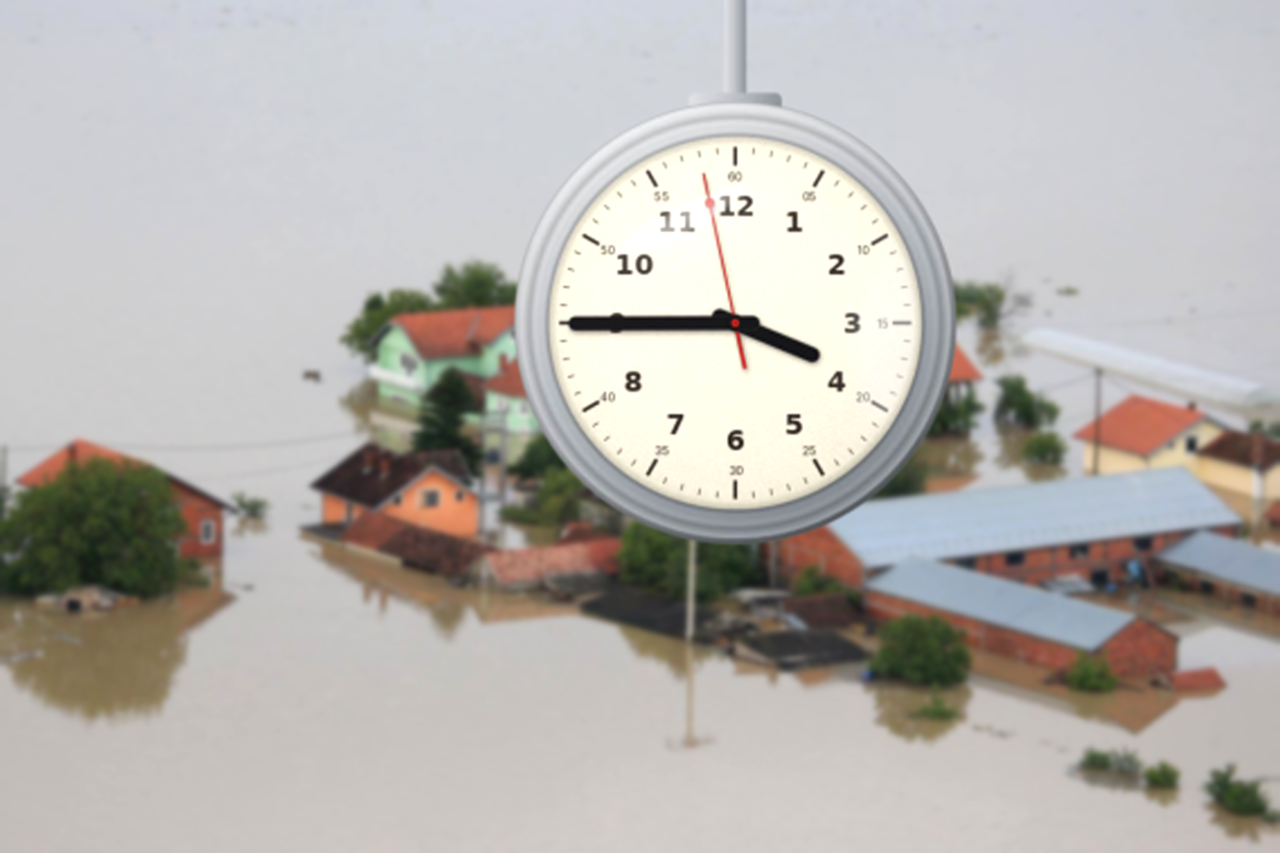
3:44:58
